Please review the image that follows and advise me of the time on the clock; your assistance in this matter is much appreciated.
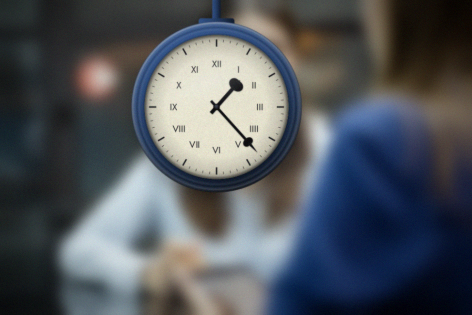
1:23
